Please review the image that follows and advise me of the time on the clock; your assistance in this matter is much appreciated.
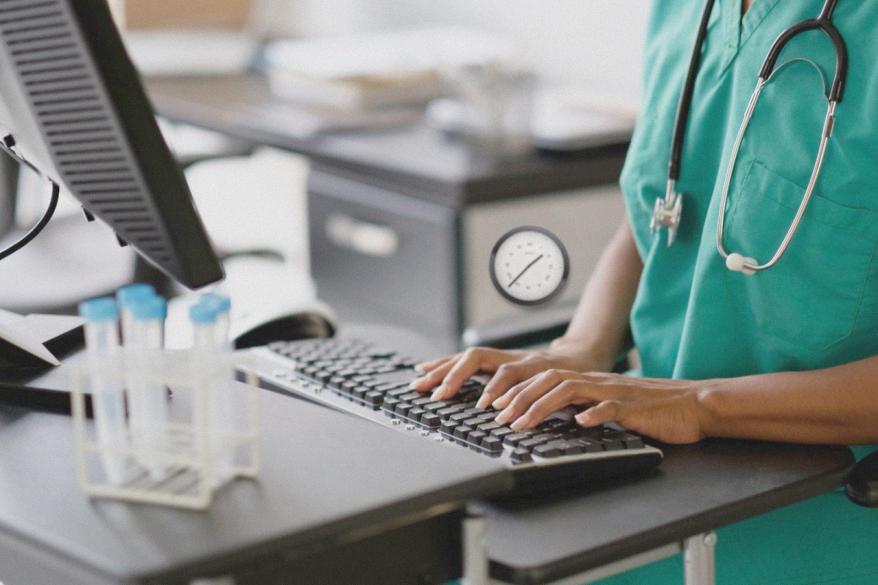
1:37
